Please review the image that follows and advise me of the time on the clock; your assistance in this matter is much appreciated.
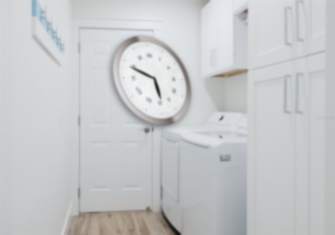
5:49
